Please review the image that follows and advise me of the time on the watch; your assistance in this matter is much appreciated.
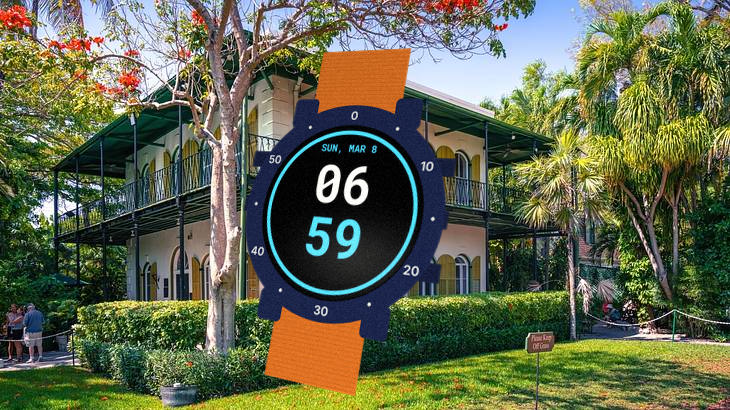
6:59
